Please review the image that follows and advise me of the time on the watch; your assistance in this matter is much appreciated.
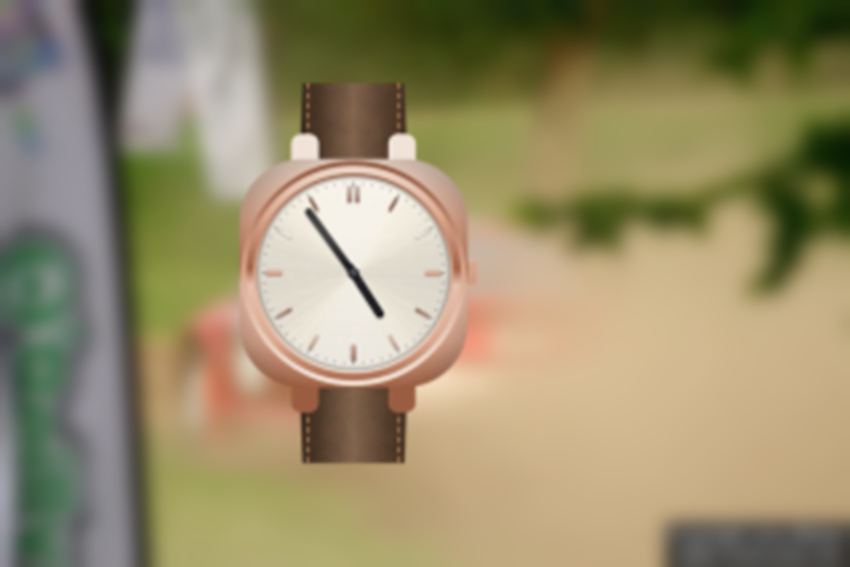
4:54
